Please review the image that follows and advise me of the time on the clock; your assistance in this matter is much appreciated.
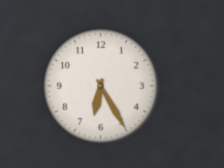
6:25
